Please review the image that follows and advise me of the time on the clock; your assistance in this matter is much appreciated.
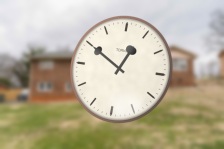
12:50
